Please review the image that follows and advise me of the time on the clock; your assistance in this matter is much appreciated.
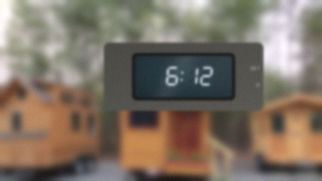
6:12
